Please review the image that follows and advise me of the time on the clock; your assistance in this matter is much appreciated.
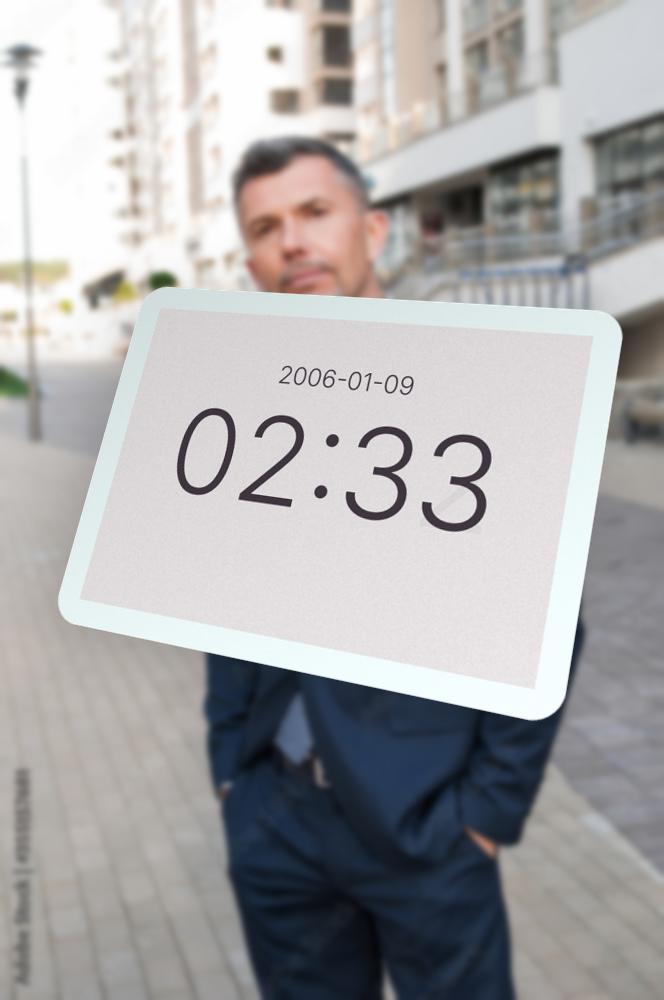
2:33
